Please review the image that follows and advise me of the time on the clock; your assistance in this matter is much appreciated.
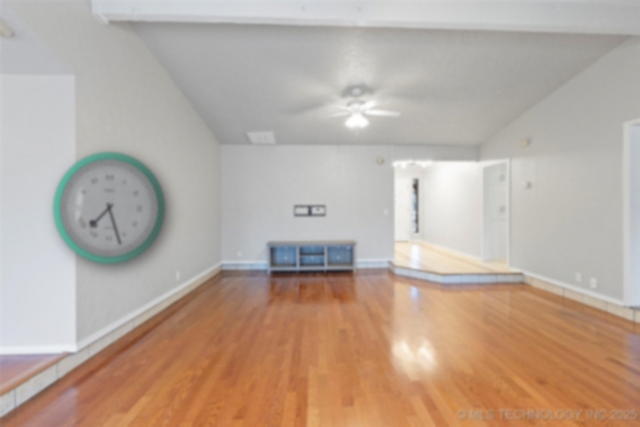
7:27
